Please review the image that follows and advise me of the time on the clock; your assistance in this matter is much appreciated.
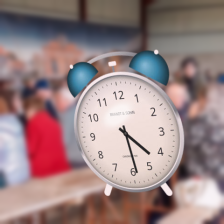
4:29
